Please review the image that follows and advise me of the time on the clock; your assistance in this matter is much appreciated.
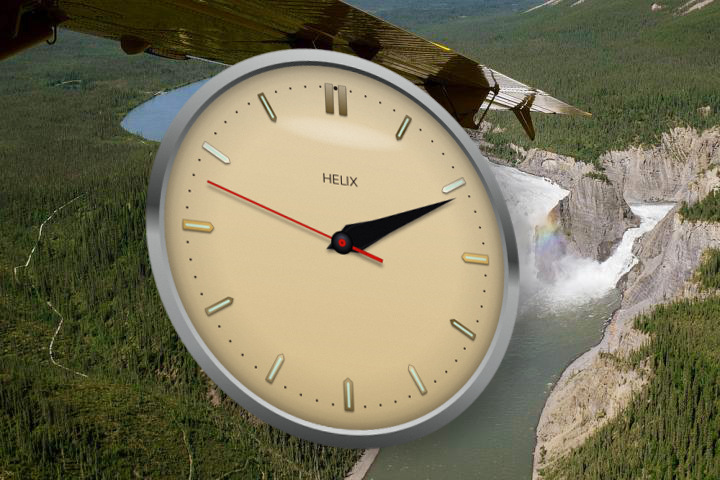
2:10:48
